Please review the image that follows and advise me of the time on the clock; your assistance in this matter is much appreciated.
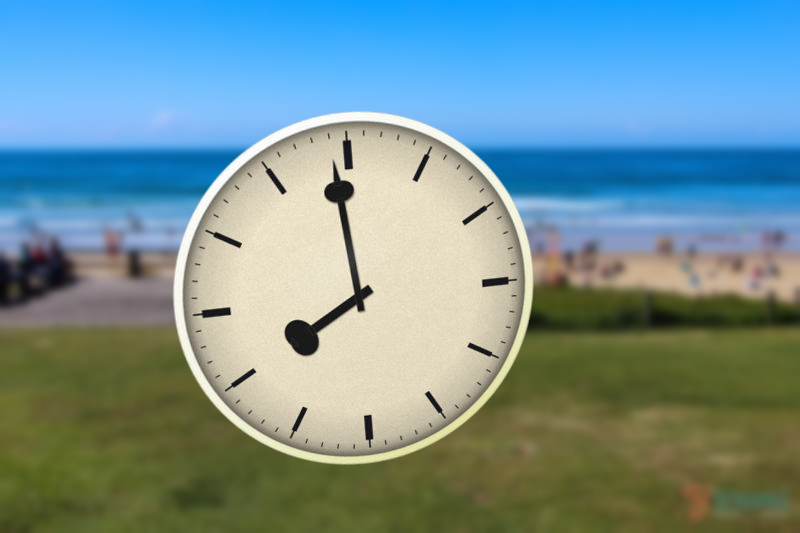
7:59
